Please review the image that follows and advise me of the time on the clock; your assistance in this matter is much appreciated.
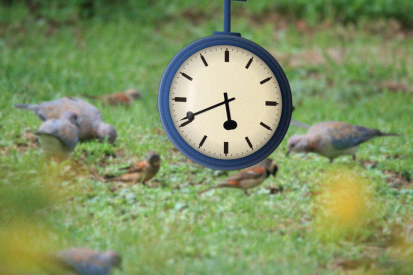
5:41
